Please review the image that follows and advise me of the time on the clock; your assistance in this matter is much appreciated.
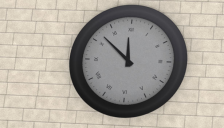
11:52
